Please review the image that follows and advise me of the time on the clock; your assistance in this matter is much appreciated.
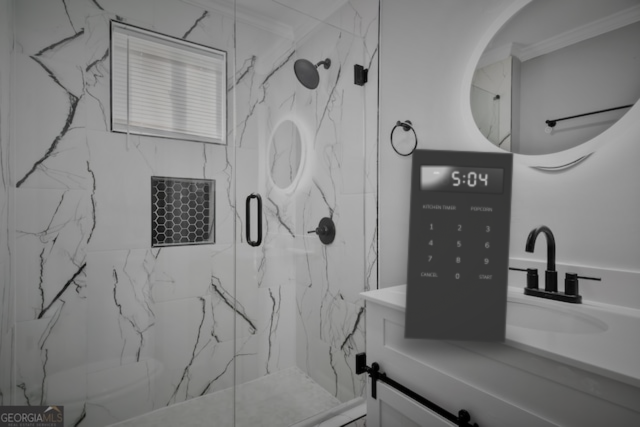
5:04
